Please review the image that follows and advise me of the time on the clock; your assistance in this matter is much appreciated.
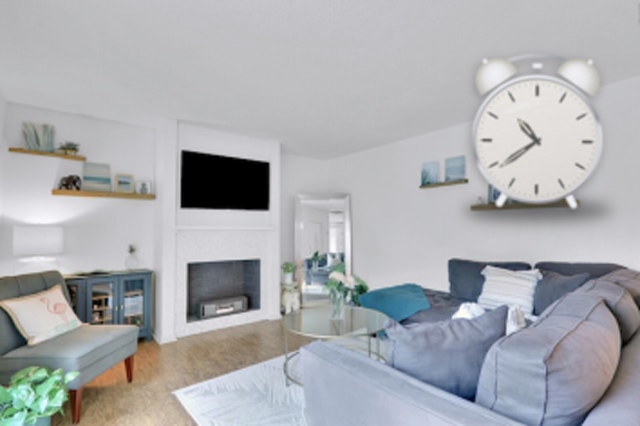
10:39
